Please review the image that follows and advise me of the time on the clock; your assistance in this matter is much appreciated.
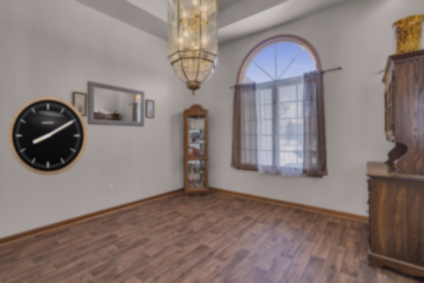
8:10
